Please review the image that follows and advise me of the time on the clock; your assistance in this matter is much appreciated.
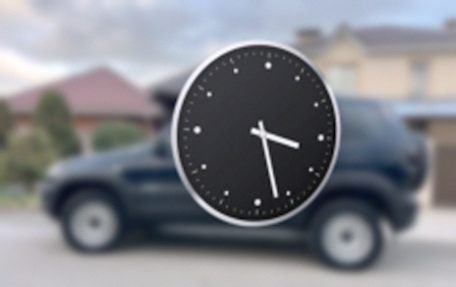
3:27
